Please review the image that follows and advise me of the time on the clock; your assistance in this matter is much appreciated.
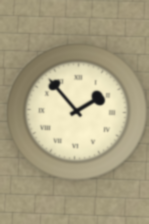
1:53
